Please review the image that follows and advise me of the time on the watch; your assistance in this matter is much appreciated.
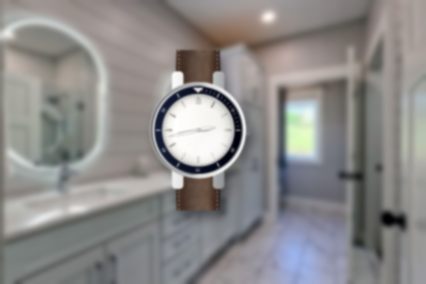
2:43
